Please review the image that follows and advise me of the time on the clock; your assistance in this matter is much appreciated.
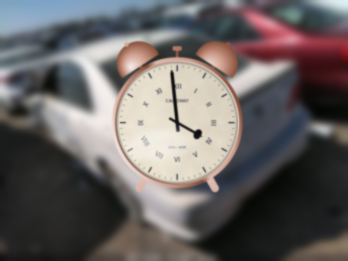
3:59
